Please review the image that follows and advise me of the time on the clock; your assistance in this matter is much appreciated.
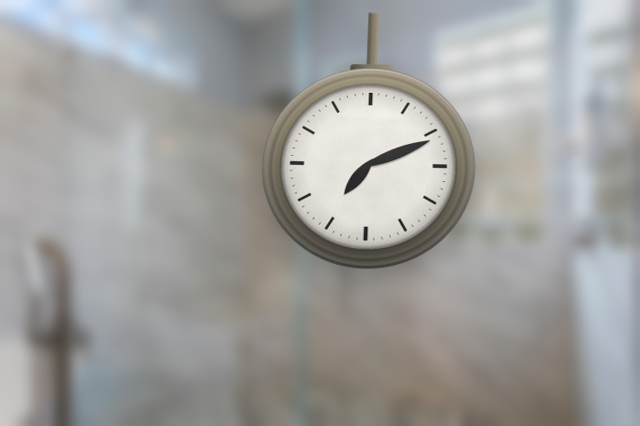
7:11
